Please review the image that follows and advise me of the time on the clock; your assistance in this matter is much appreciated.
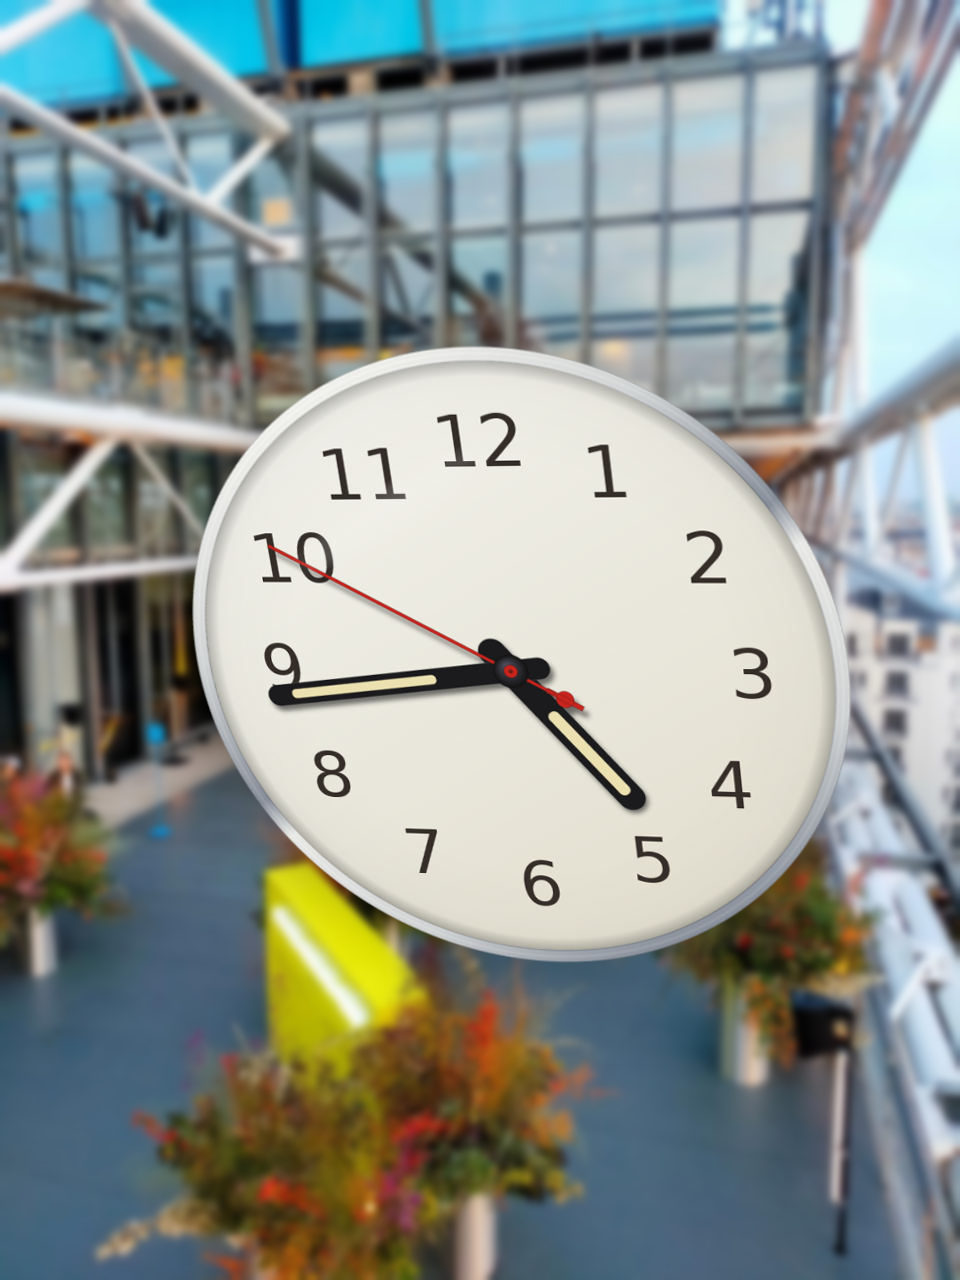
4:43:50
